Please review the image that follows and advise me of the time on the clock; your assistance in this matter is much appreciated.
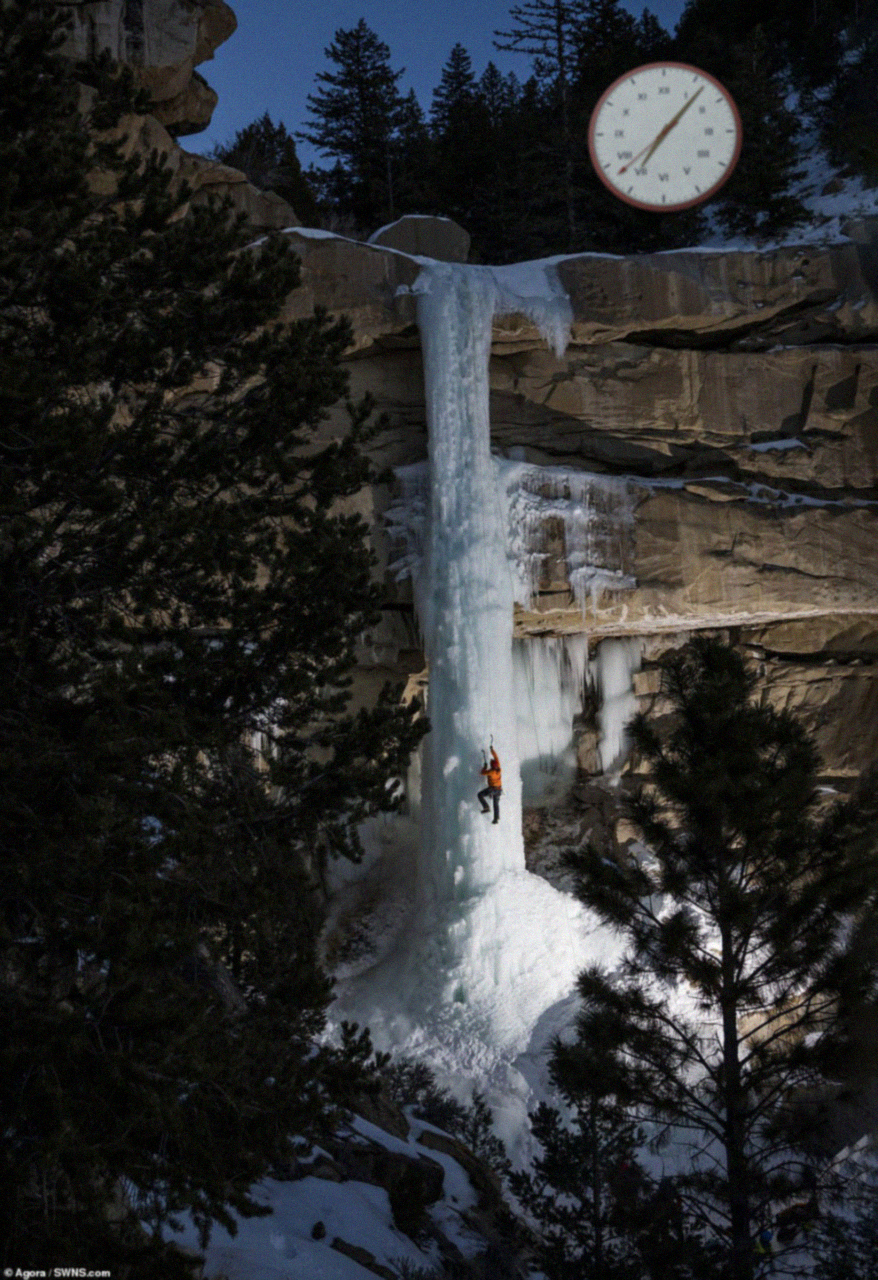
7:06:38
